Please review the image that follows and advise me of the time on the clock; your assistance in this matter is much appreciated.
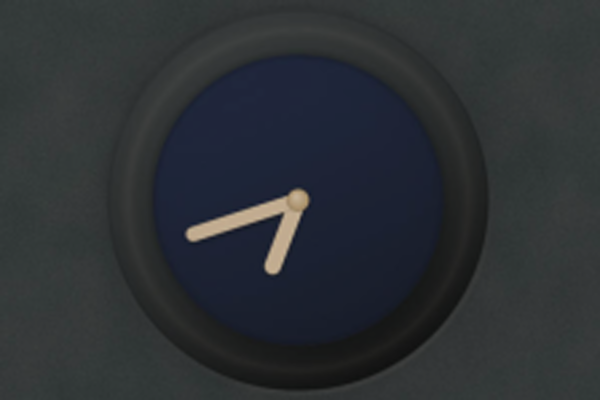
6:42
